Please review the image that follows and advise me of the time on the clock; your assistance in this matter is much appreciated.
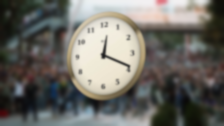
12:19
